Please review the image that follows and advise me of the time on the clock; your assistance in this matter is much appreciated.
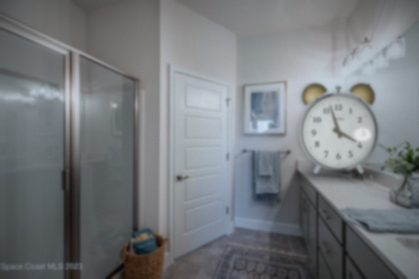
3:57
